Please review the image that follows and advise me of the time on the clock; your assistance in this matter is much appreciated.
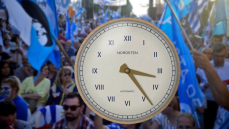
3:24
